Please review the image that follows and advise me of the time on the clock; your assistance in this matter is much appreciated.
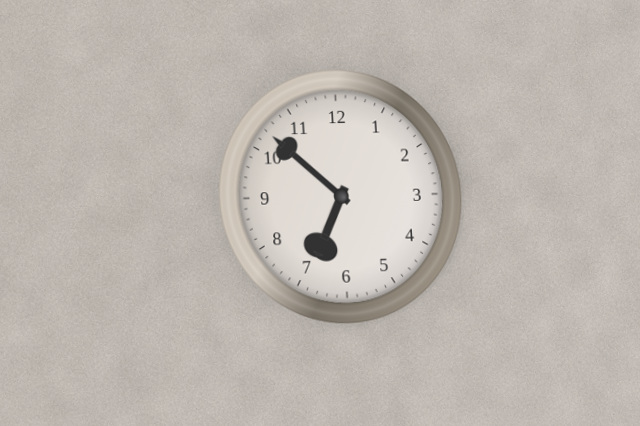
6:52
